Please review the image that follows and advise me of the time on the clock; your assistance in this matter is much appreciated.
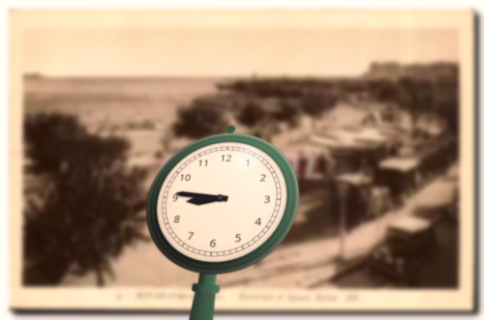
8:46
